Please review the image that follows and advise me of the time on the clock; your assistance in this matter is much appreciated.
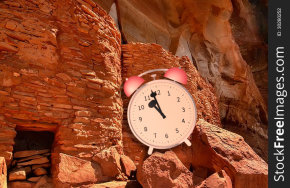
10:58
